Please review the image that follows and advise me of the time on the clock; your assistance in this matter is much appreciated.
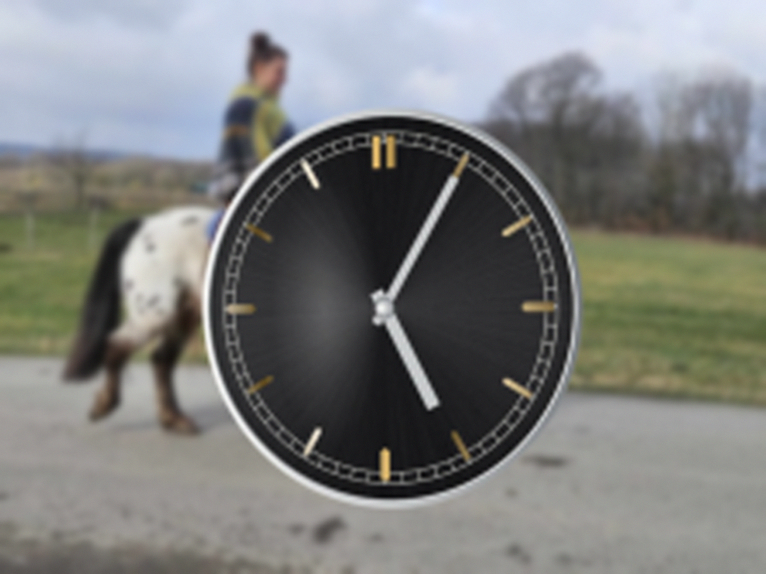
5:05
